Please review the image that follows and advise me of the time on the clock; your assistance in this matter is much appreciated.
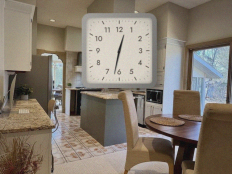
12:32
